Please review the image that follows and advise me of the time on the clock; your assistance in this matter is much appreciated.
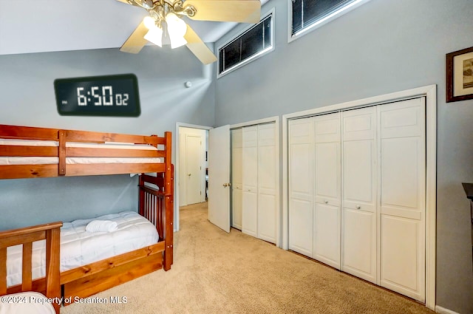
6:50:02
